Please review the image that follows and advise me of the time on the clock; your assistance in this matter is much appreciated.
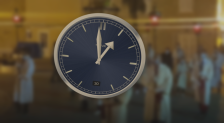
12:59
